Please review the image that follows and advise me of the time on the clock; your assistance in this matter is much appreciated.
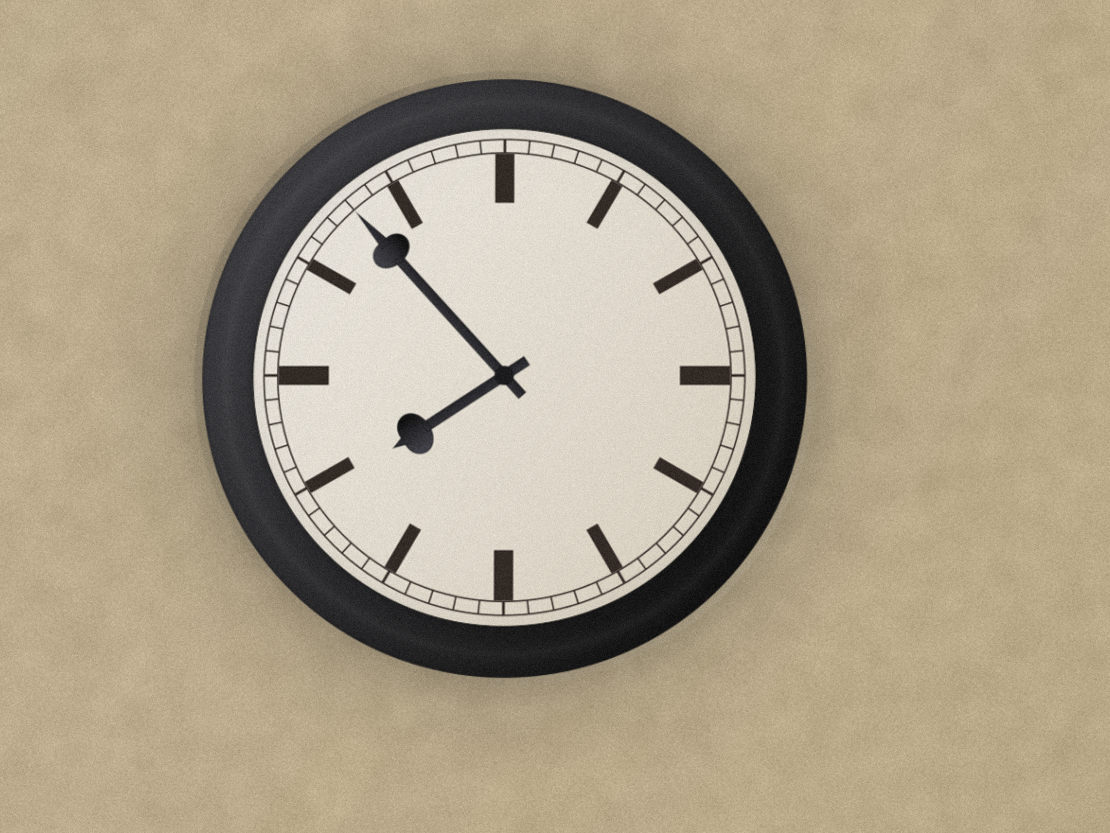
7:53
